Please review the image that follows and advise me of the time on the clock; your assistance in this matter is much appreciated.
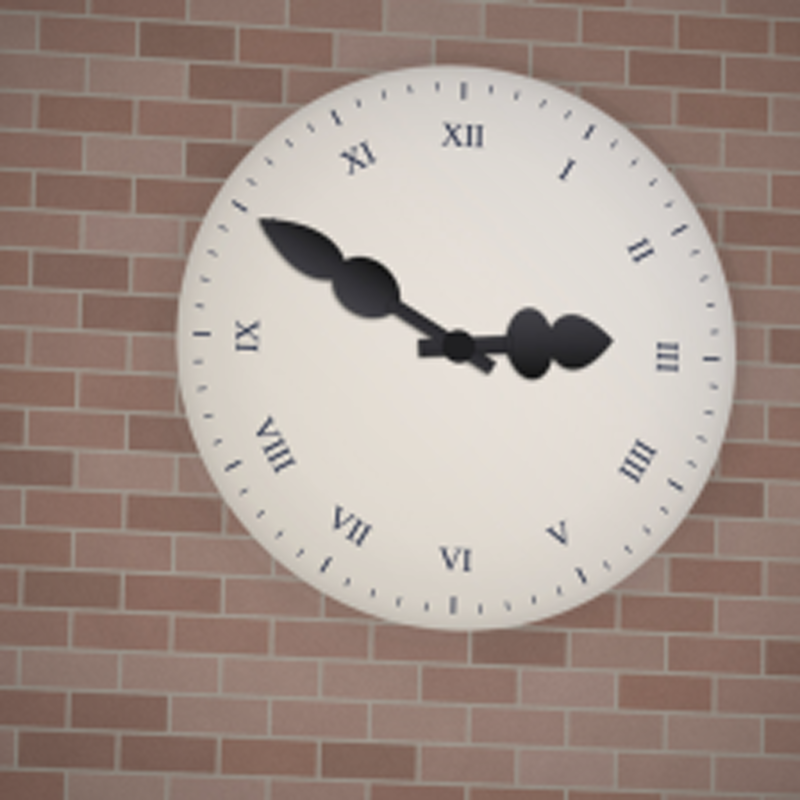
2:50
